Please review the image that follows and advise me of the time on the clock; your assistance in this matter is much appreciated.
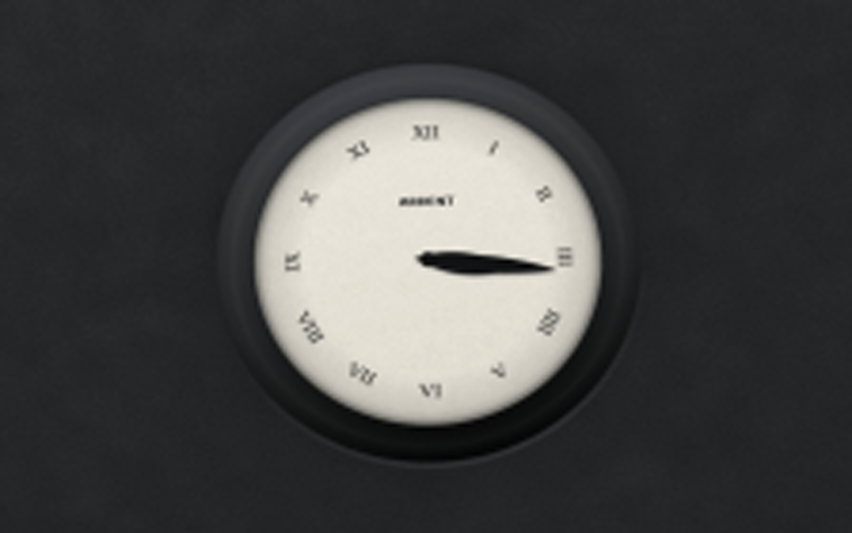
3:16
